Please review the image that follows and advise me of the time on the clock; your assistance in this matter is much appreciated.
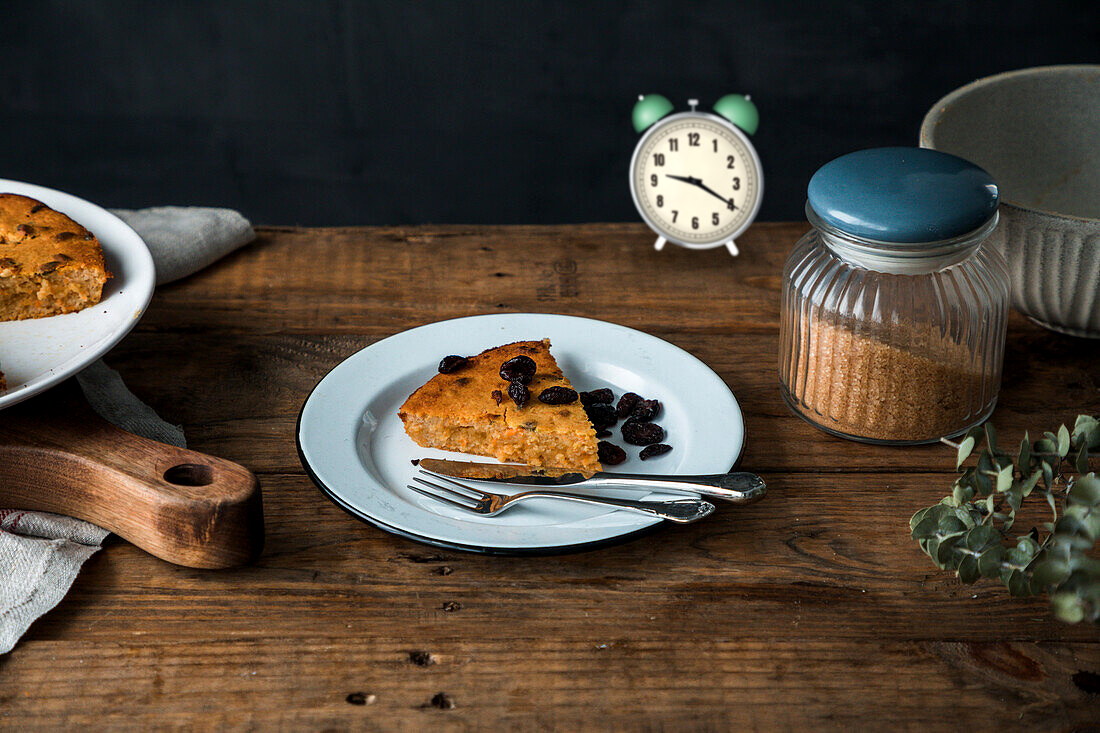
9:20
